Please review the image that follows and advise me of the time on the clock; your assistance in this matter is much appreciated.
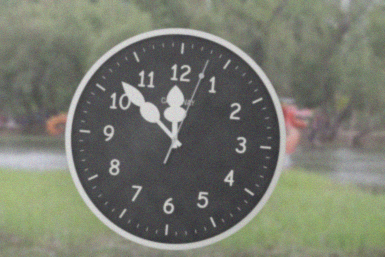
11:52:03
